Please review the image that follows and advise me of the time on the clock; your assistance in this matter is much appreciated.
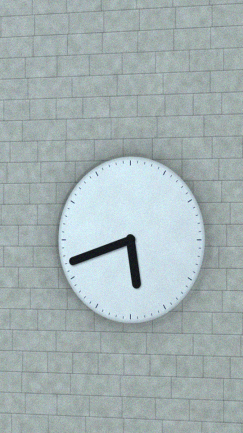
5:42
